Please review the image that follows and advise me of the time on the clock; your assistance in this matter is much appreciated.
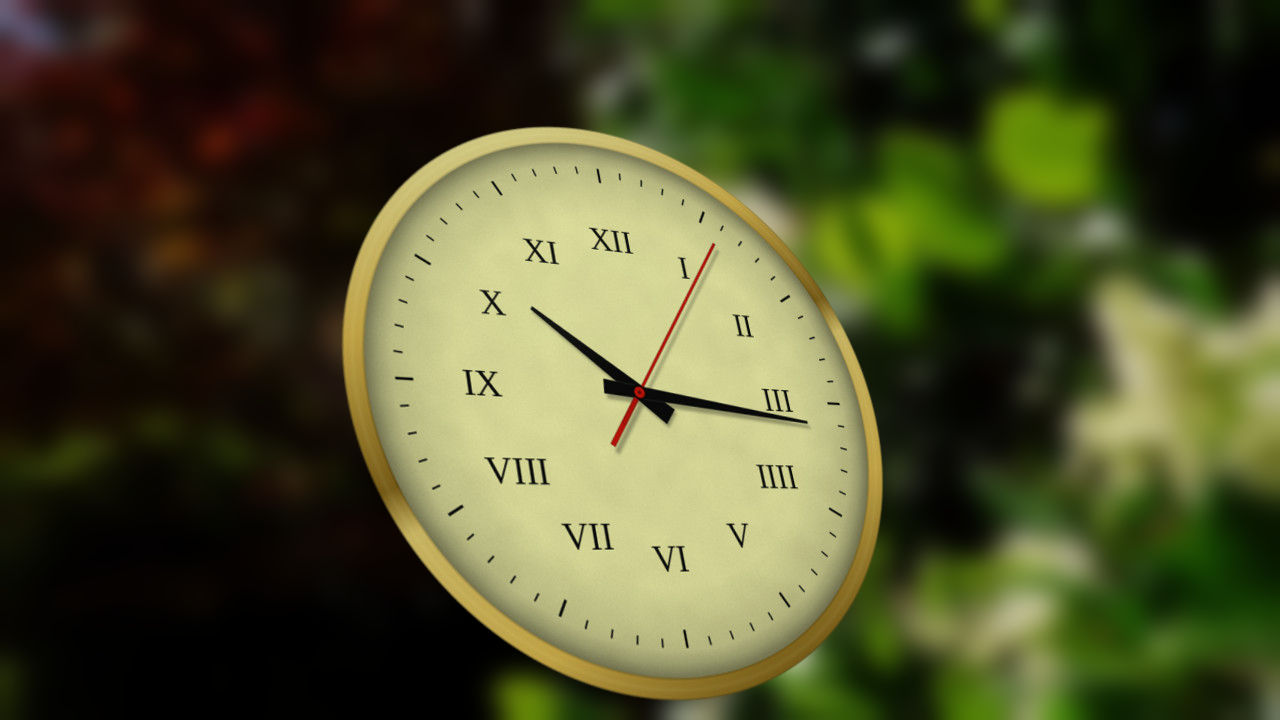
10:16:06
